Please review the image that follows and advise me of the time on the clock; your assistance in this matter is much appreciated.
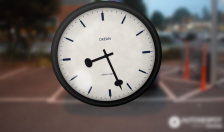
8:27
